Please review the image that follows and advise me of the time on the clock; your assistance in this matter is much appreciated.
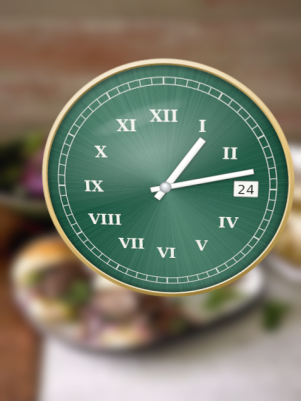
1:13
